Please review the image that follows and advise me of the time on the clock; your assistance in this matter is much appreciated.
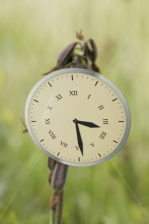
3:29
